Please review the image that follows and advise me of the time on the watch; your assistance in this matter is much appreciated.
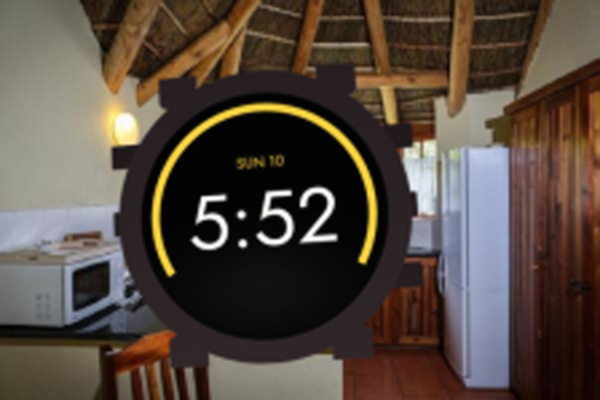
5:52
